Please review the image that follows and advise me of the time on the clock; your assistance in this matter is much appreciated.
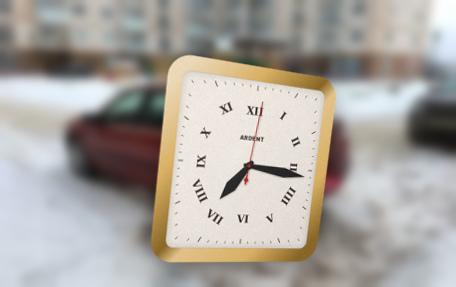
7:16:01
